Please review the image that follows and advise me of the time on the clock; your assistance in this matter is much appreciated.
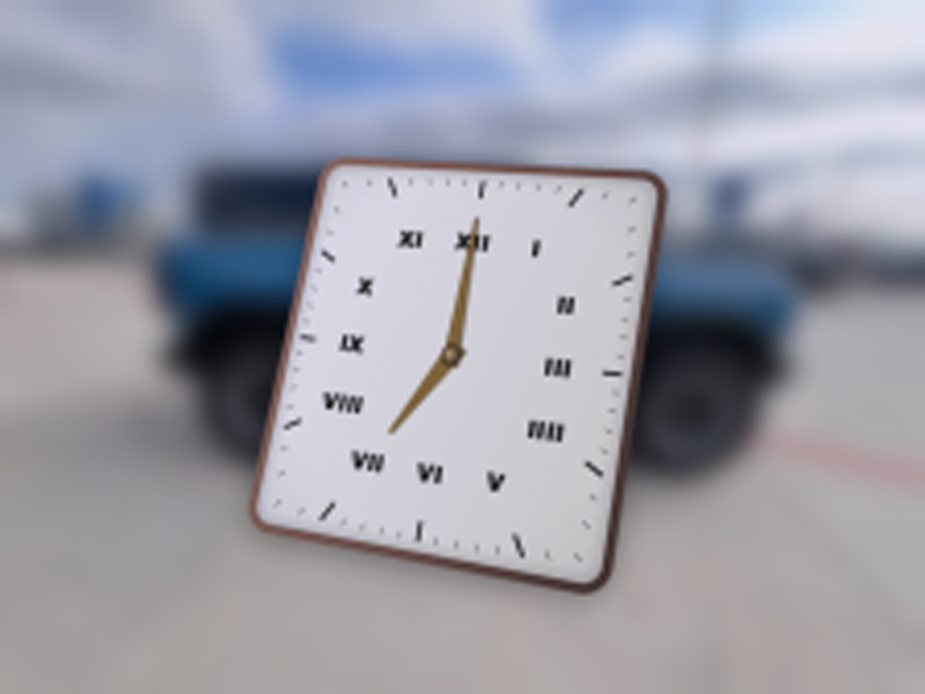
7:00
